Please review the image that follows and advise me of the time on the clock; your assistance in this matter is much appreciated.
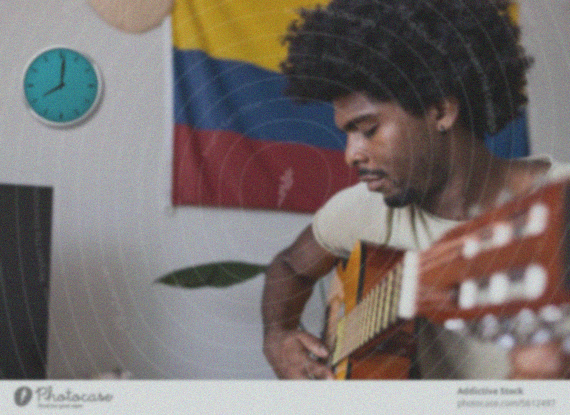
8:01
